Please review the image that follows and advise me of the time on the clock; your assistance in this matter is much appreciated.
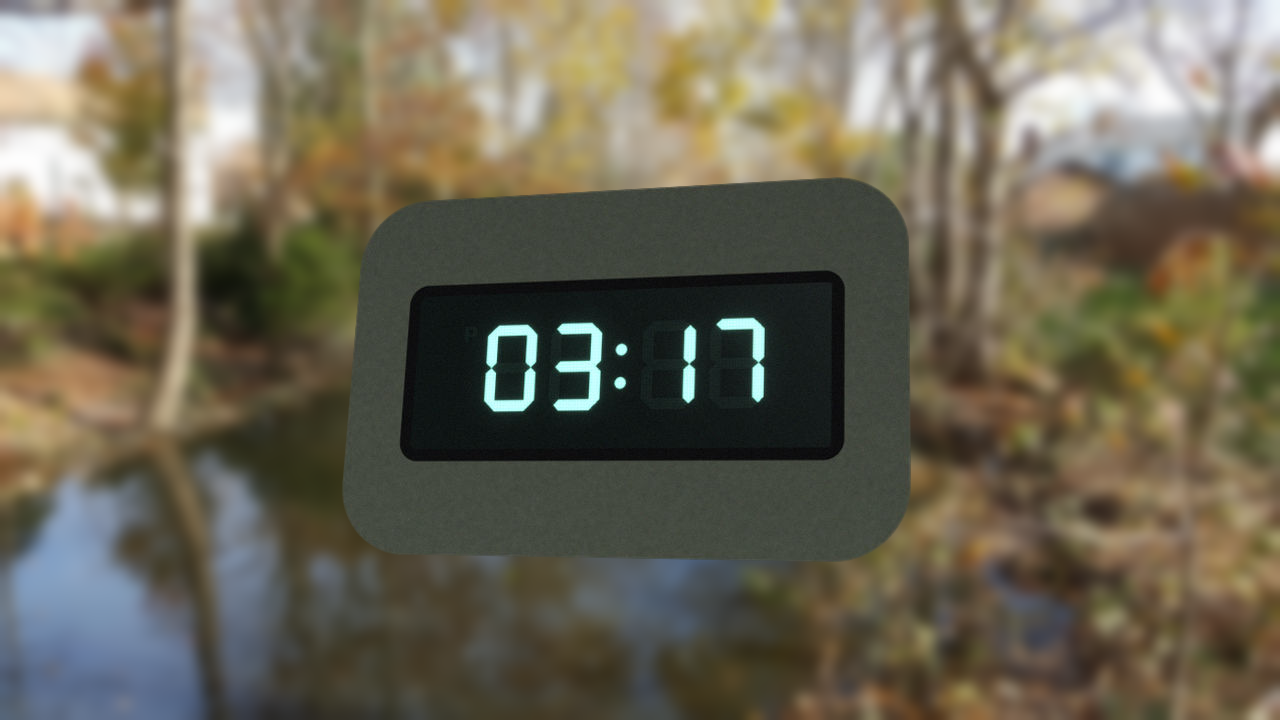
3:17
